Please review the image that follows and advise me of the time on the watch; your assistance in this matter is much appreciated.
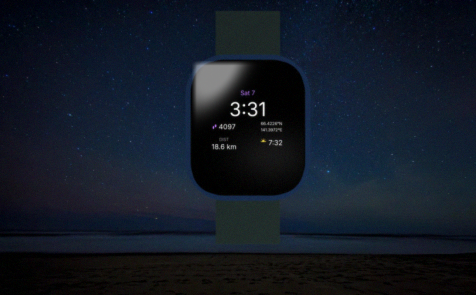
3:31
